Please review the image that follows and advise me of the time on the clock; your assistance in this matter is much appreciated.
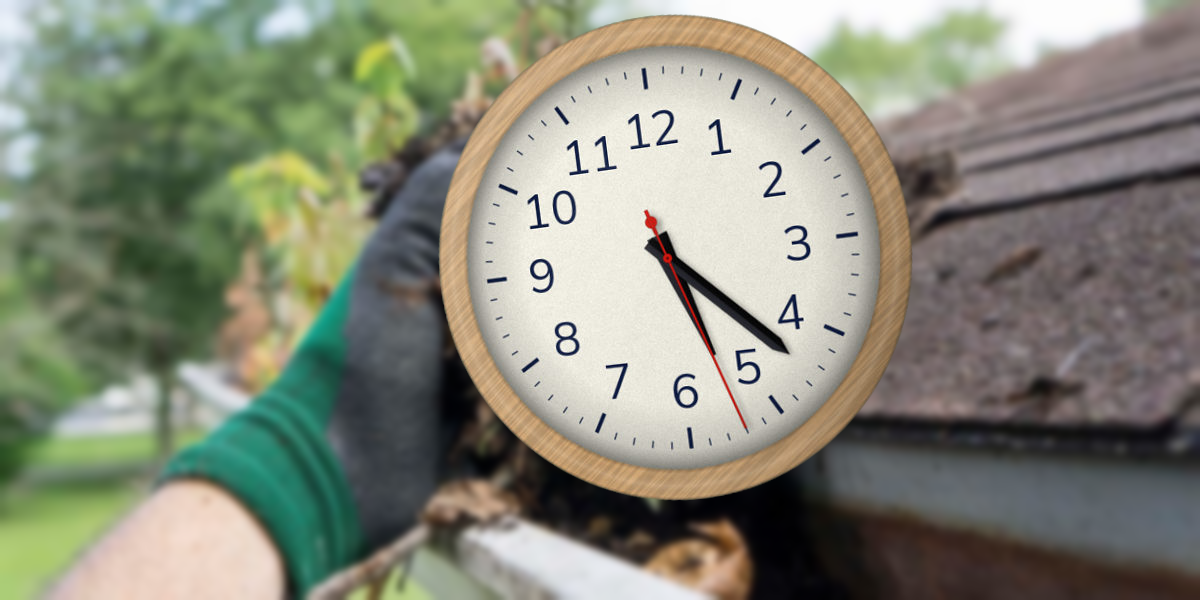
5:22:27
